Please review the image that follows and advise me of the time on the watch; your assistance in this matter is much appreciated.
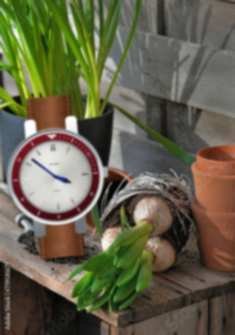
3:52
